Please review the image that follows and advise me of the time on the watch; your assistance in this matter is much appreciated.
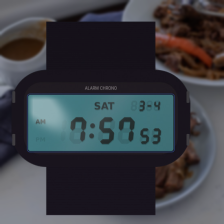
7:57:53
